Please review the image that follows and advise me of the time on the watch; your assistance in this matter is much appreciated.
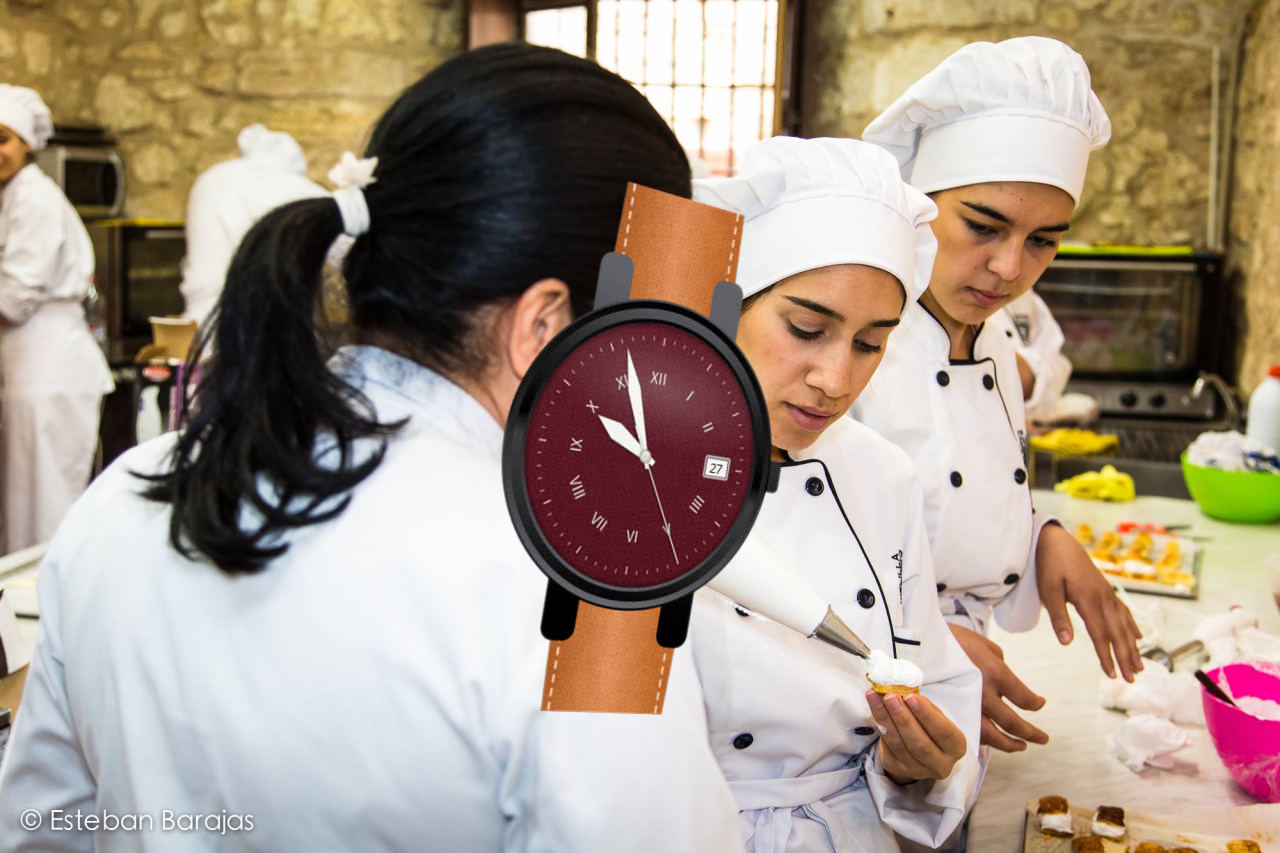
9:56:25
